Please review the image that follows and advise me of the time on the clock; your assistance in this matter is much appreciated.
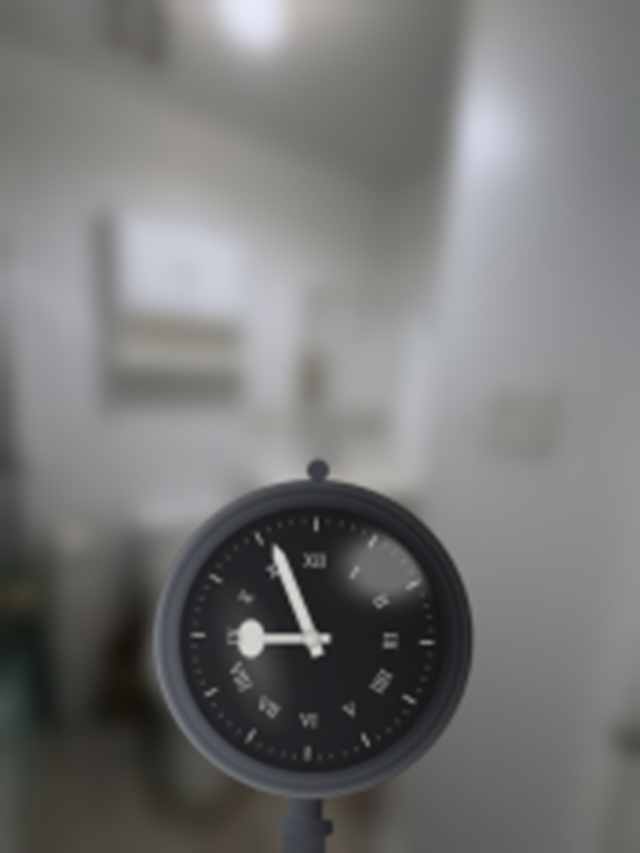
8:56
